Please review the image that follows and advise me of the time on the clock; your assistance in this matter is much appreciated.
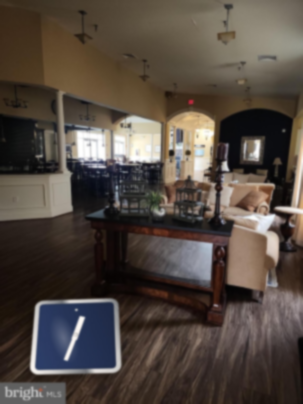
12:33
